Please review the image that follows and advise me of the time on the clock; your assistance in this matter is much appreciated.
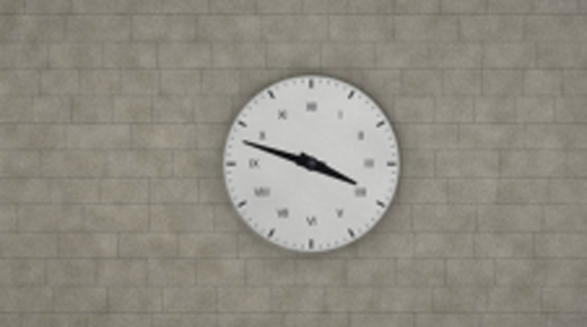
3:48
